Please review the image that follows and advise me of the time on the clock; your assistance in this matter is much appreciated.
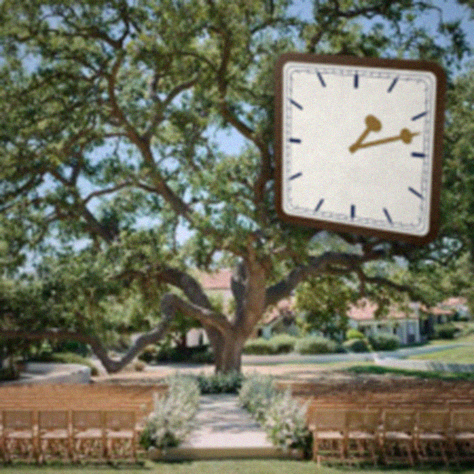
1:12
